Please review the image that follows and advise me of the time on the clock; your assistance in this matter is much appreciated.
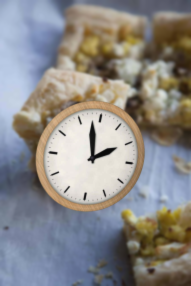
1:58
